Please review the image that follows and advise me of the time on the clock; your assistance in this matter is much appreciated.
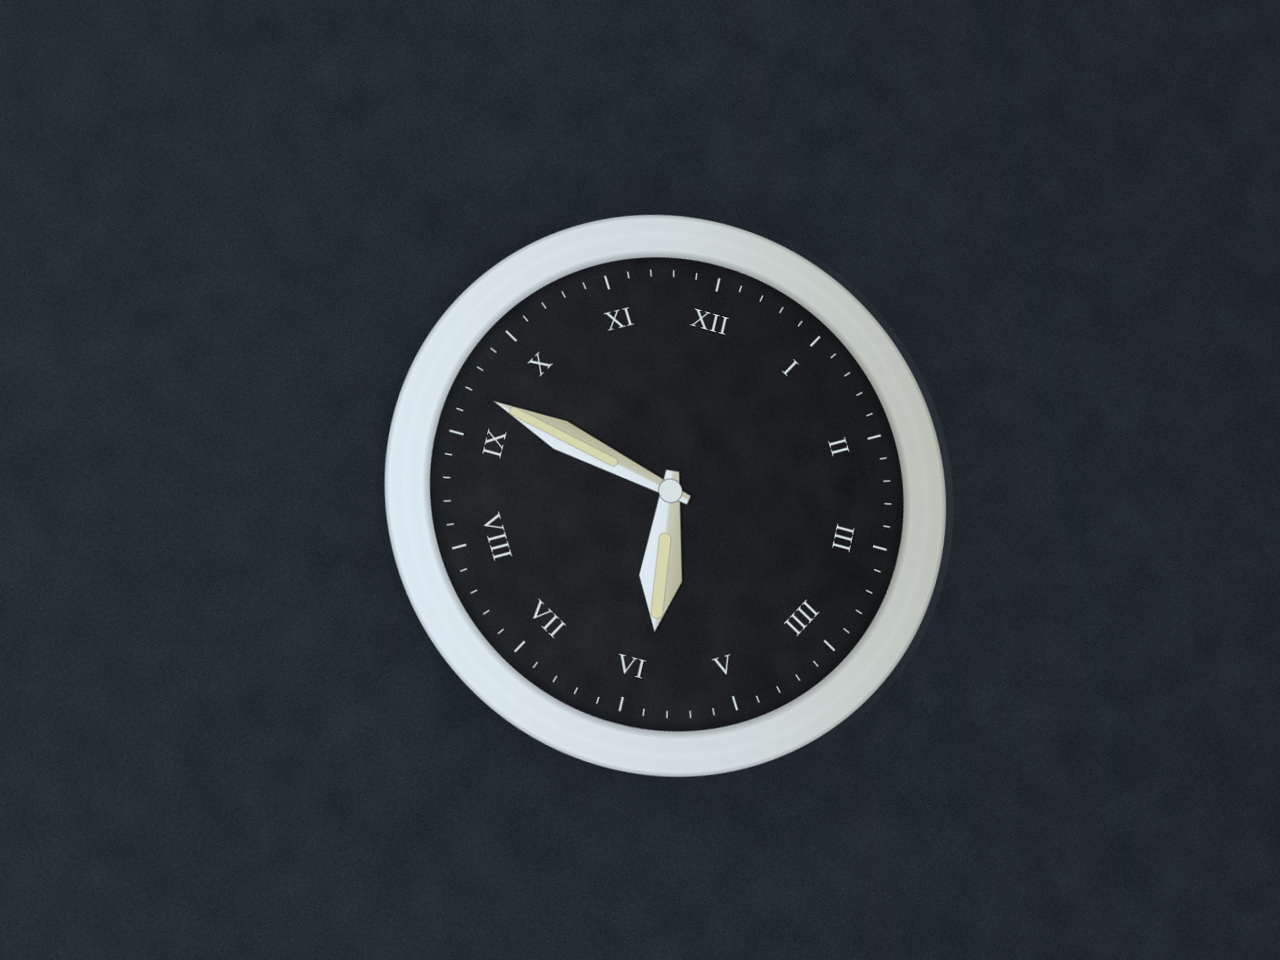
5:47
